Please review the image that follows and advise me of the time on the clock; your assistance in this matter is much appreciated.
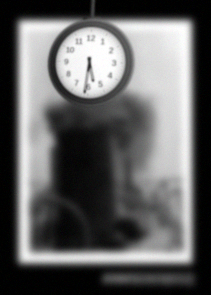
5:31
